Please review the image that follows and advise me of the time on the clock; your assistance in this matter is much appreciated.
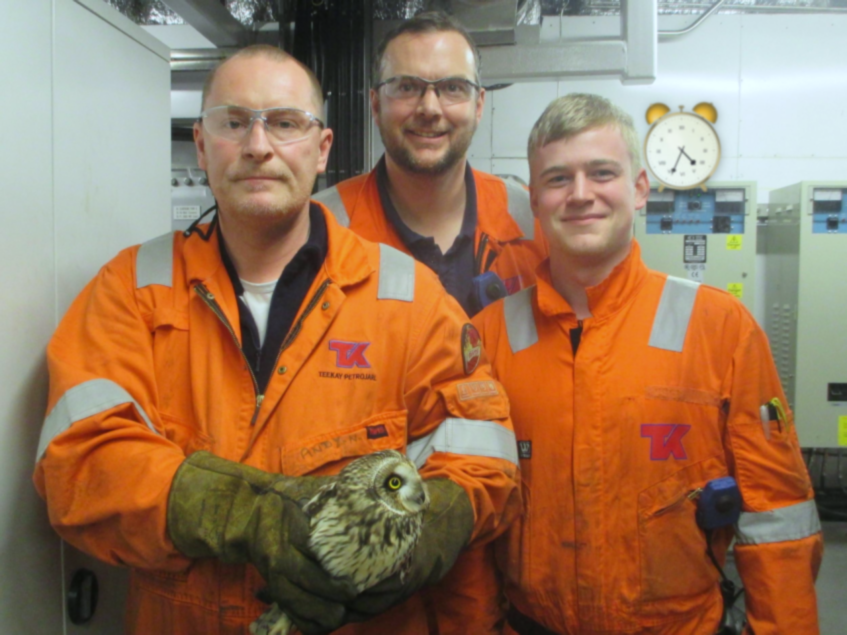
4:34
